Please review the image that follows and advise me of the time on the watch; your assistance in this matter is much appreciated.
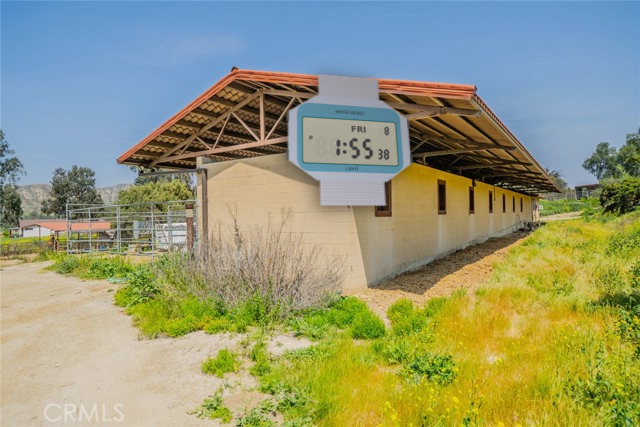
1:55:38
